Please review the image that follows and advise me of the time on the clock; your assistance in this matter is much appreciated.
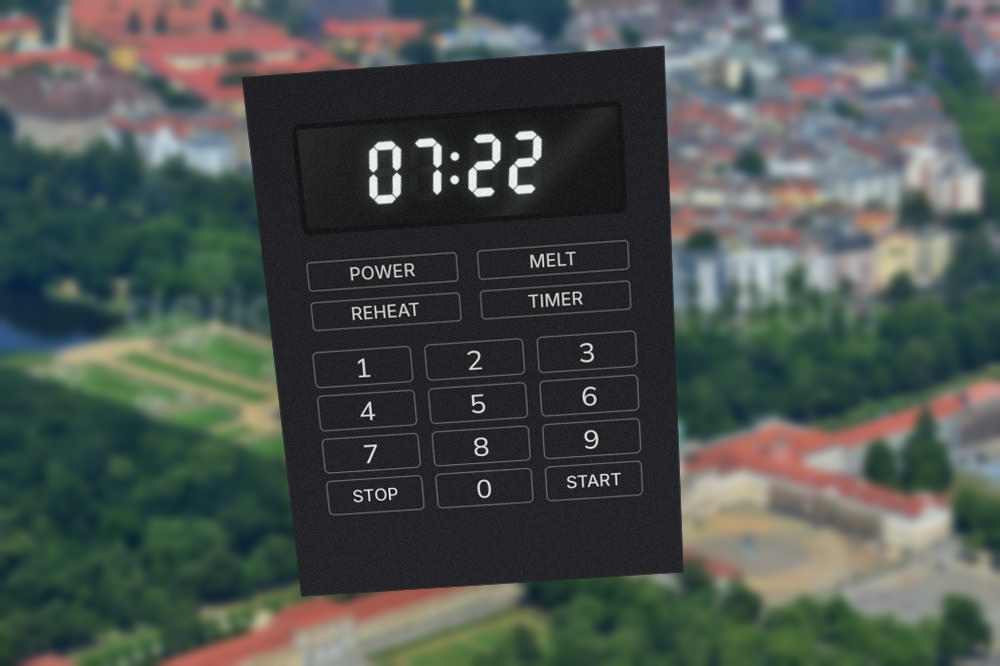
7:22
